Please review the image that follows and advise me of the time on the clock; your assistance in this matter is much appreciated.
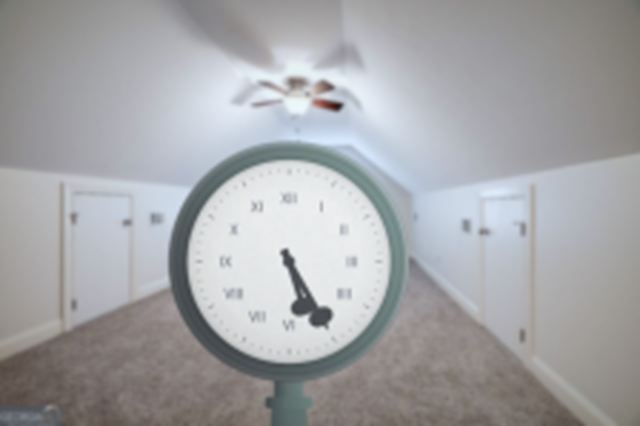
5:25
